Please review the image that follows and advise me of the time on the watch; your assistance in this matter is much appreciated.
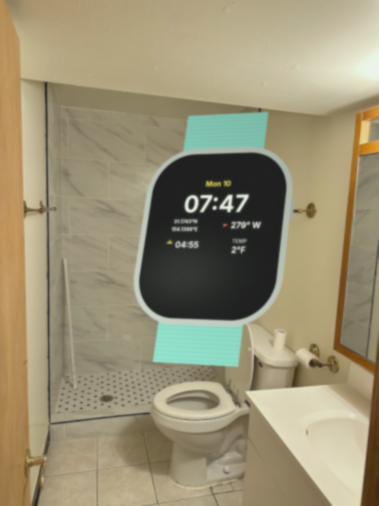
7:47
